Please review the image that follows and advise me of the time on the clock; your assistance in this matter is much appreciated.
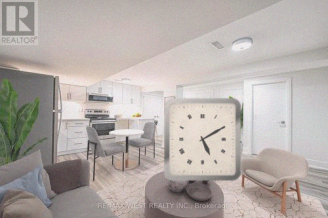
5:10
